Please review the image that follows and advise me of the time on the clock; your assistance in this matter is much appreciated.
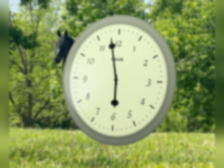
5:58
